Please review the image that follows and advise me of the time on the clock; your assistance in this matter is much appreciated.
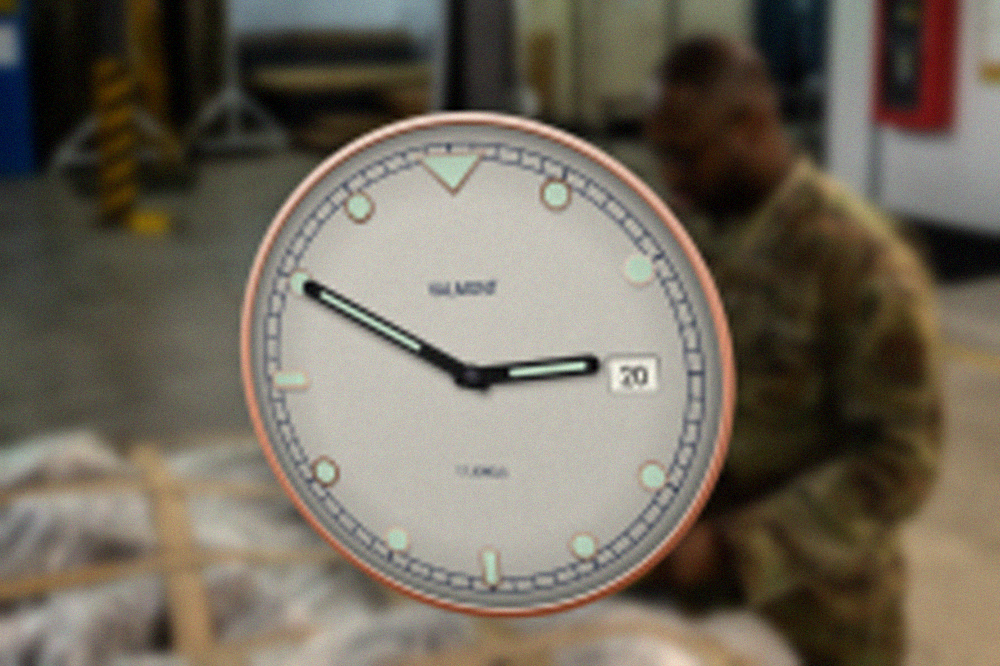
2:50
